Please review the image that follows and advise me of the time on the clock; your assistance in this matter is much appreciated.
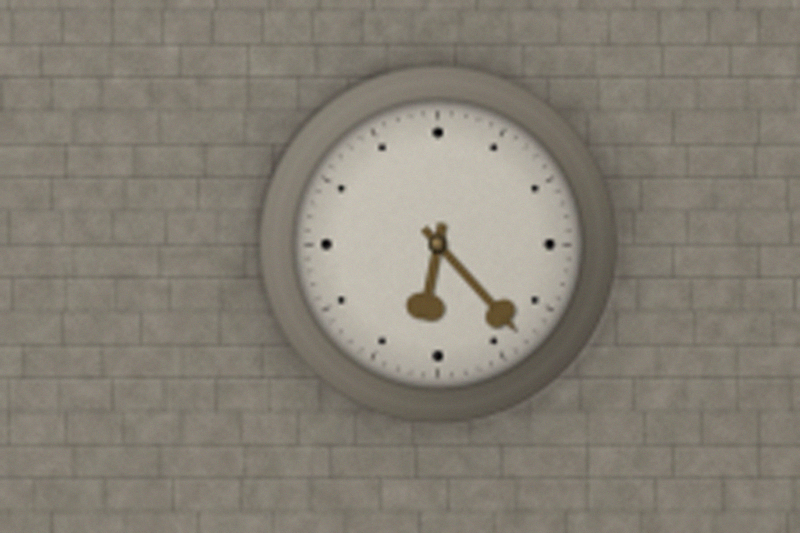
6:23
